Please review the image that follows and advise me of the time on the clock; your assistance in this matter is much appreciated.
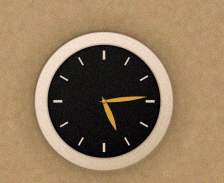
5:14
